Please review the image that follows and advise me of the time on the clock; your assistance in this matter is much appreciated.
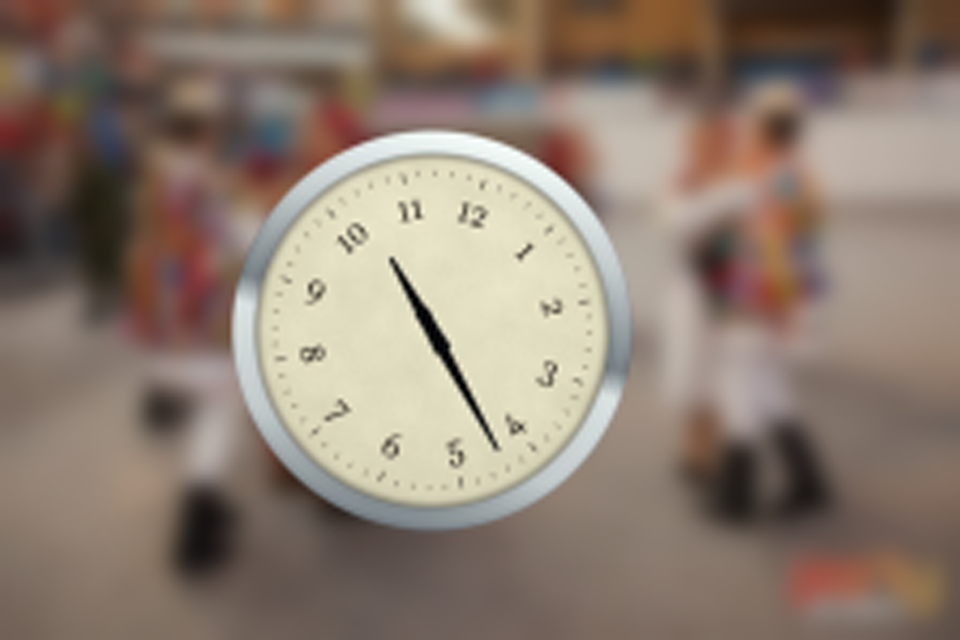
10:22
